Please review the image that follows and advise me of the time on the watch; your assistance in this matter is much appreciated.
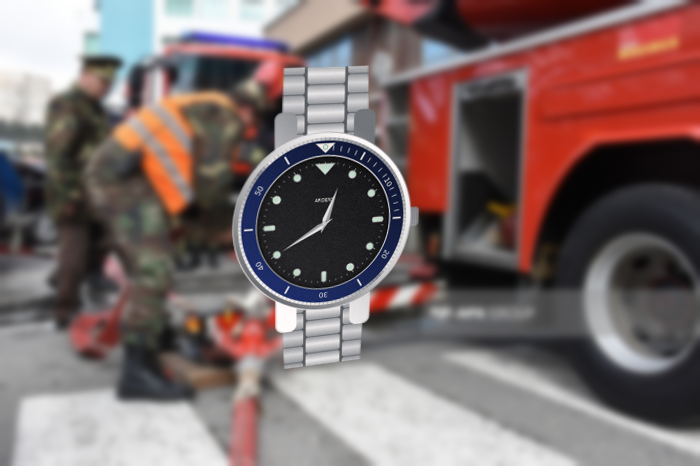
12:40
